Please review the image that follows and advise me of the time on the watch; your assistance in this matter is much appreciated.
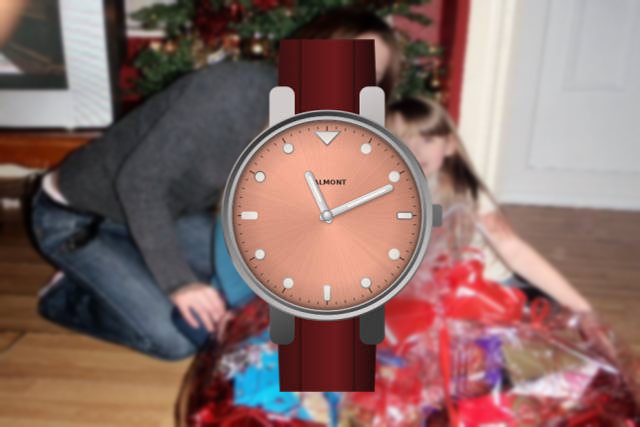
11:11
